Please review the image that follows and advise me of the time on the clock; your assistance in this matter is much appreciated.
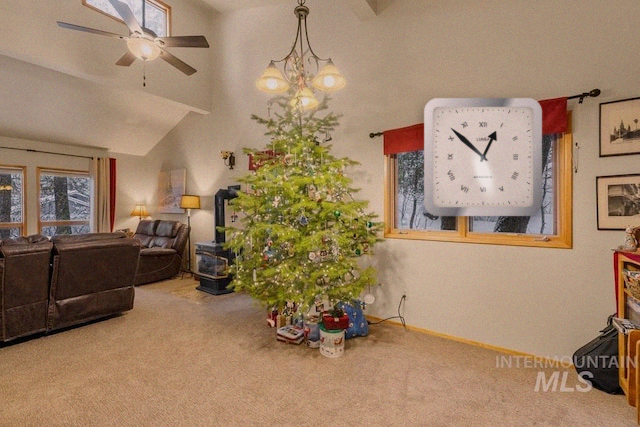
12:52
